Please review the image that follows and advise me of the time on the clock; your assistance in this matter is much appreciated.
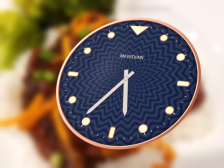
5:36
